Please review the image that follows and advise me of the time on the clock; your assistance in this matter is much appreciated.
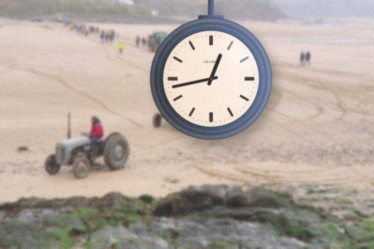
12:43
